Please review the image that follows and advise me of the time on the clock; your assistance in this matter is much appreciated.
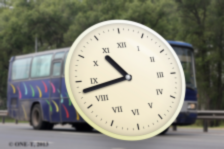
10:43
